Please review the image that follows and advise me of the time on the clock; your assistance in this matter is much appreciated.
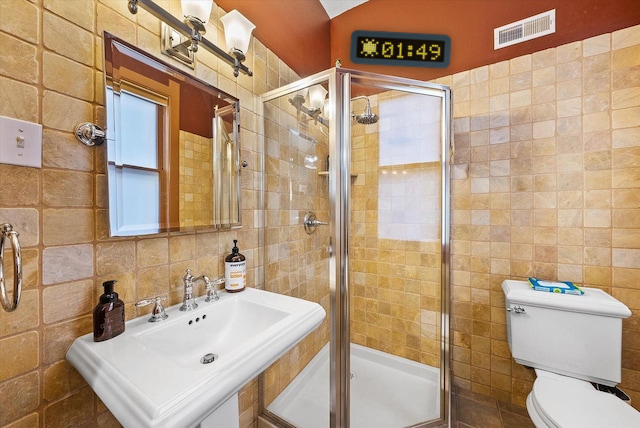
1:49
